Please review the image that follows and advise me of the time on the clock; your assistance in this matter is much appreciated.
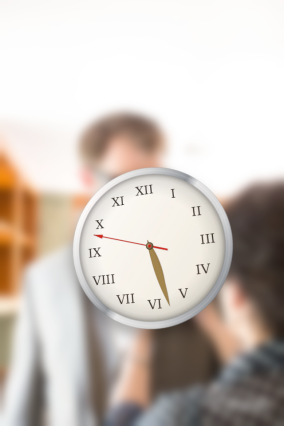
5:27:48
